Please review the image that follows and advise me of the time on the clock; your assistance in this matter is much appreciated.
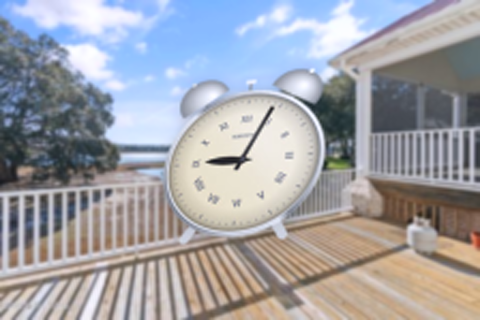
9:04
